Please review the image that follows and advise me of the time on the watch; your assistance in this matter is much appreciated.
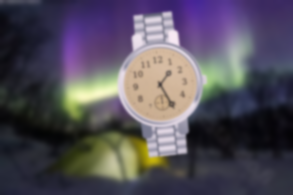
1:26
